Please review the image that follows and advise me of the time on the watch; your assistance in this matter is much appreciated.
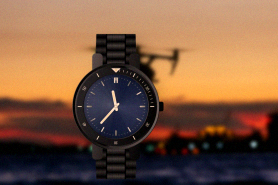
11:37
